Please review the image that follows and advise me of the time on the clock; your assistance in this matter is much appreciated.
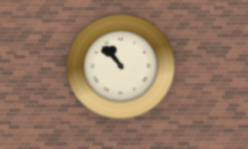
10:53
